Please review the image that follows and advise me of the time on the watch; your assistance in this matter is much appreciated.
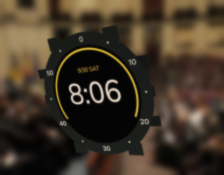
8:06
